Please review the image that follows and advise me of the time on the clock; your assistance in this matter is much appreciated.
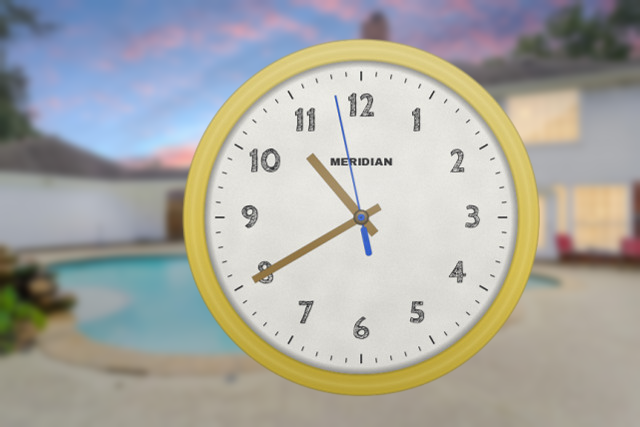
10:39:58
